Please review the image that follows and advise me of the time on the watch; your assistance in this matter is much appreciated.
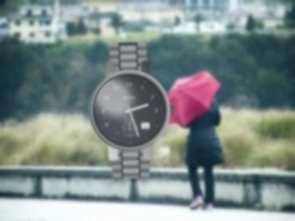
2:27
